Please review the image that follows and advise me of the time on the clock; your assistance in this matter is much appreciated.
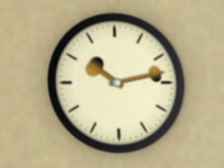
10:13
